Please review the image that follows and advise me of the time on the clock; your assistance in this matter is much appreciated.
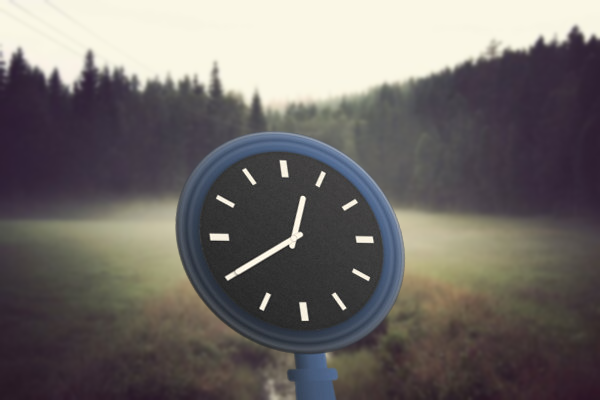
12:40
